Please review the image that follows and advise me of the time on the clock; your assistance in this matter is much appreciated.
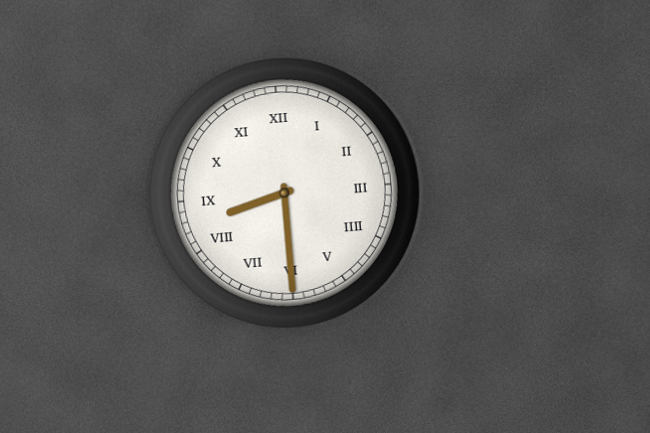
8:30
